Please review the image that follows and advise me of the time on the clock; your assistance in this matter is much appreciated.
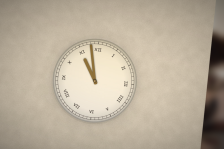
10:58
